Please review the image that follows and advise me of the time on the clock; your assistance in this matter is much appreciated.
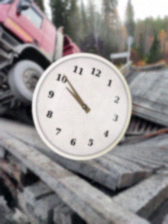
9:51
